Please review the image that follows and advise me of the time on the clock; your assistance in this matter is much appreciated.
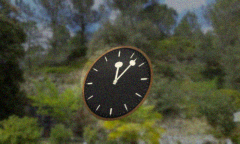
12:07
